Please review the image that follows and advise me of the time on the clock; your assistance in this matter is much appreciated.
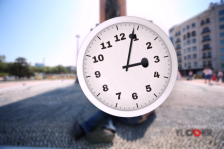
3:04
